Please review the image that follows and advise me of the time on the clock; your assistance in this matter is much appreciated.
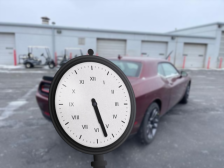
5:27
